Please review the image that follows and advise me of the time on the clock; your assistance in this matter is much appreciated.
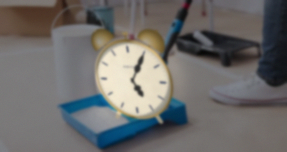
5:05
